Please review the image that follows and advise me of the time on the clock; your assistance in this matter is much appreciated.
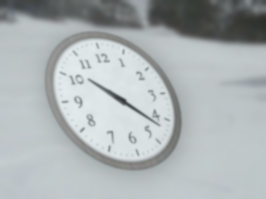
10:22
